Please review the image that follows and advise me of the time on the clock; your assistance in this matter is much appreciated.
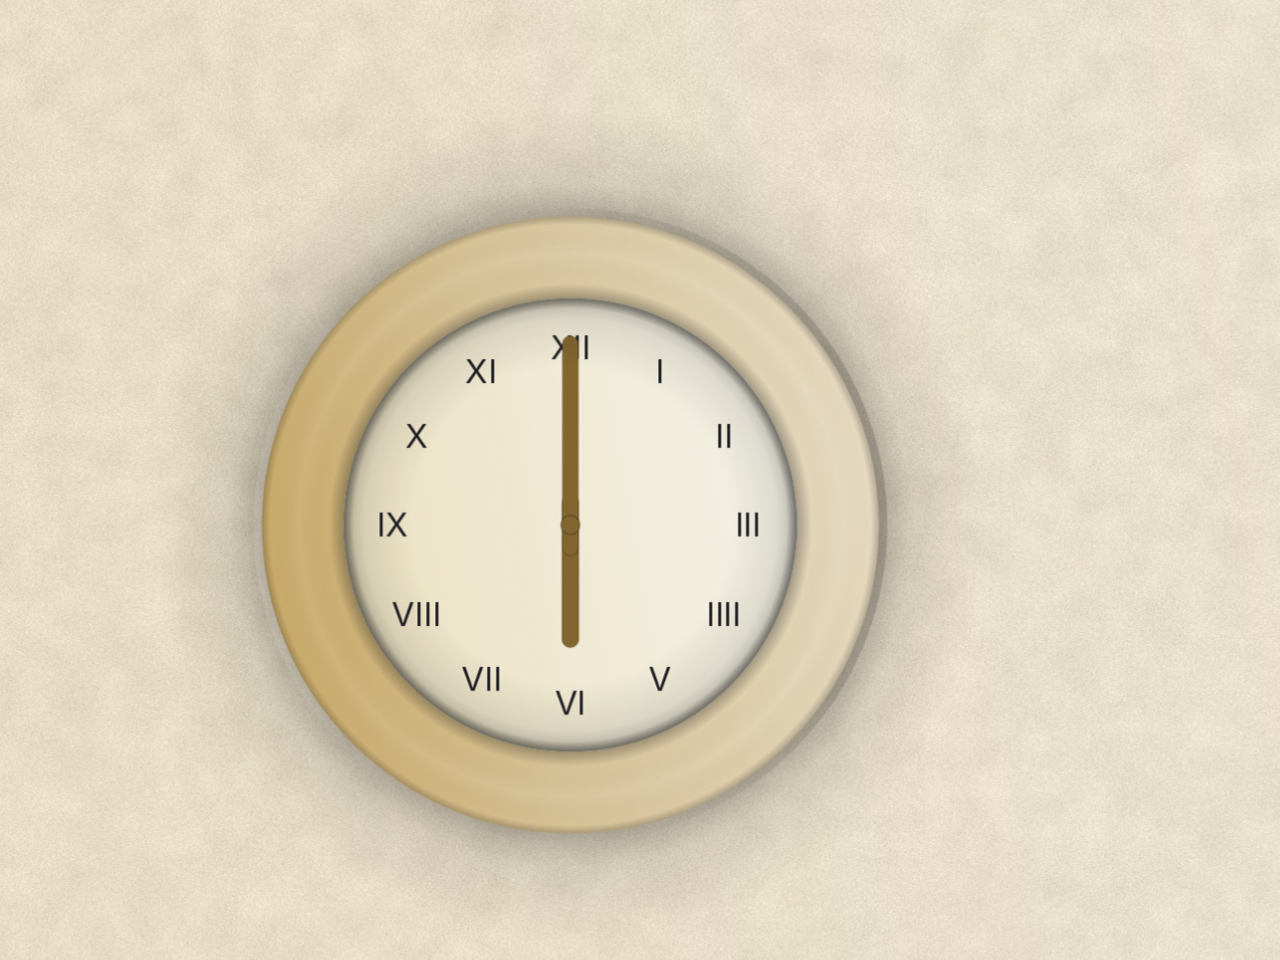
6:00
